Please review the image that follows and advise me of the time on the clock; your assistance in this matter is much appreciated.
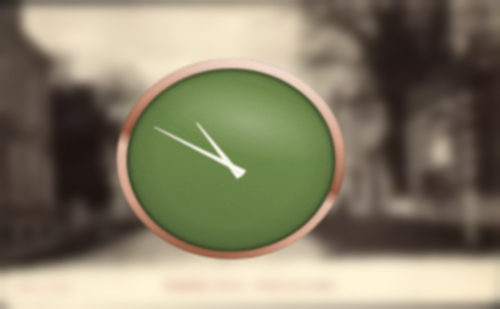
10:50
